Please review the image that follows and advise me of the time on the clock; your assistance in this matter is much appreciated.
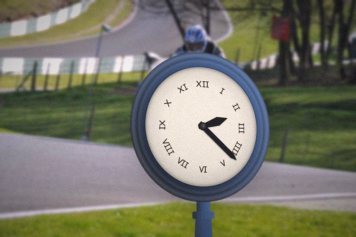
2:22
